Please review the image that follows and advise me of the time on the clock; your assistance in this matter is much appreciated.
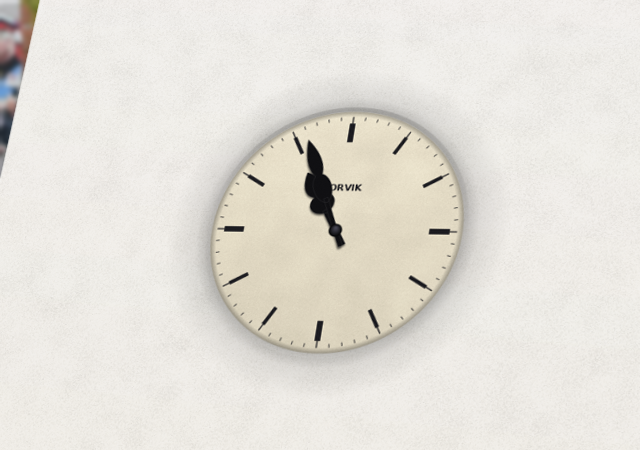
10:56
